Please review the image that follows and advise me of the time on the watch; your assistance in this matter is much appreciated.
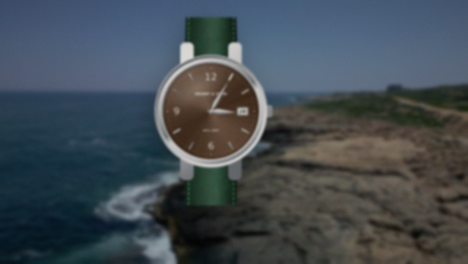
3:05
